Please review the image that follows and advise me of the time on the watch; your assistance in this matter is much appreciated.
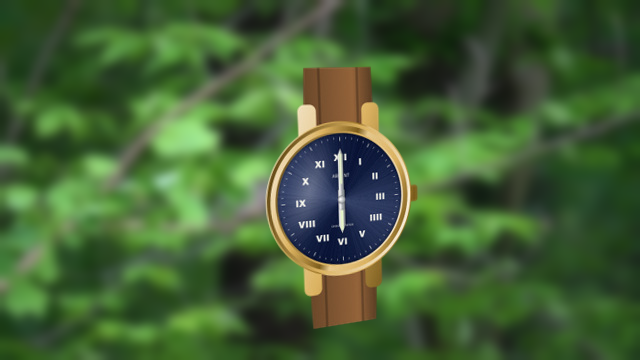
6:00
